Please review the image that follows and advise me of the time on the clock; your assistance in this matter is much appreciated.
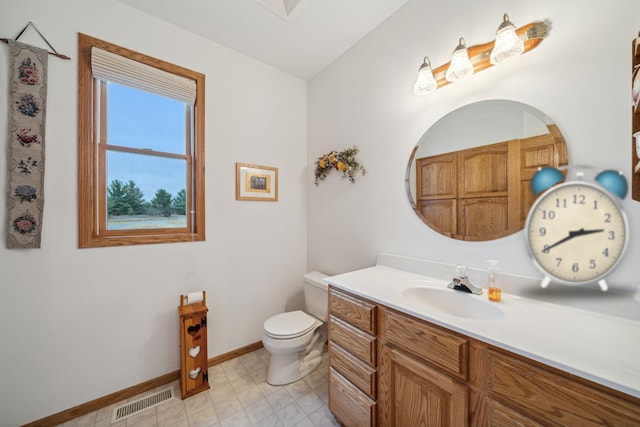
2:40
